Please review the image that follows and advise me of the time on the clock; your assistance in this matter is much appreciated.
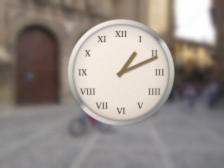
1:11
